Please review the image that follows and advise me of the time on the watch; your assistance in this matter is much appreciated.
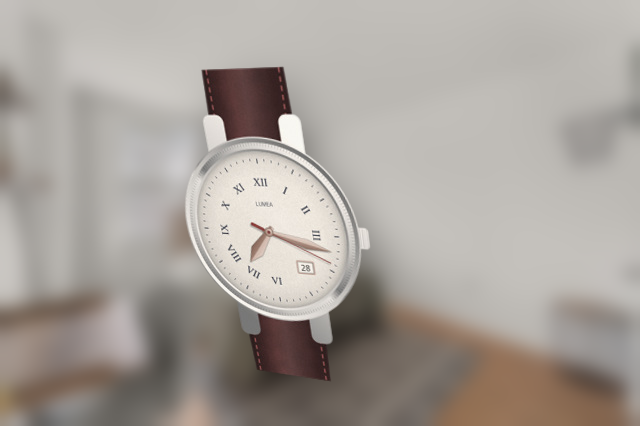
7:17:19
